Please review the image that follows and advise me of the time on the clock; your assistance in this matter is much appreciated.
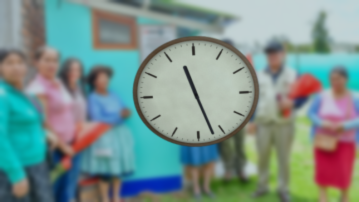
11:27
